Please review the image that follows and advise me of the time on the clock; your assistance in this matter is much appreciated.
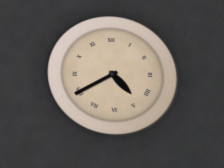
4:40
